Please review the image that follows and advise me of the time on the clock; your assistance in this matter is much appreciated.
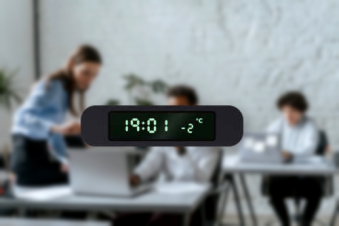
19:01
